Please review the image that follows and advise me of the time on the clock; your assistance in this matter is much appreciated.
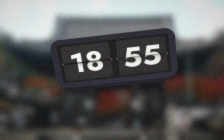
18:55
